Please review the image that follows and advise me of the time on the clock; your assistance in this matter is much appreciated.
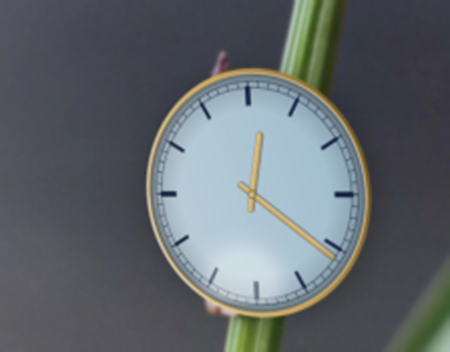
12:21
